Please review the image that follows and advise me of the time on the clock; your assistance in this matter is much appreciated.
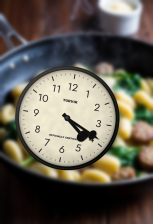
4:19
